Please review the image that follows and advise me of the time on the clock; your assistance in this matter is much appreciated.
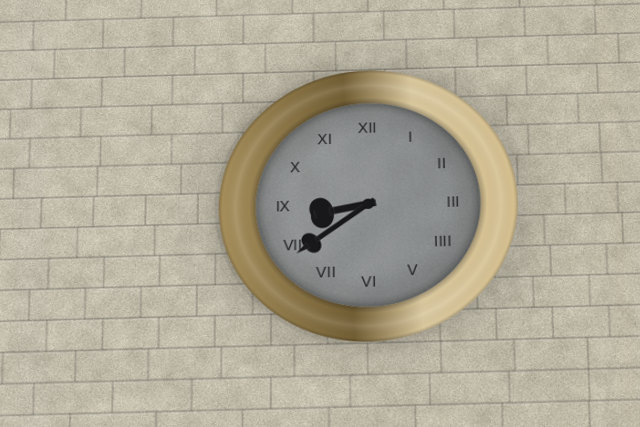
8:39
